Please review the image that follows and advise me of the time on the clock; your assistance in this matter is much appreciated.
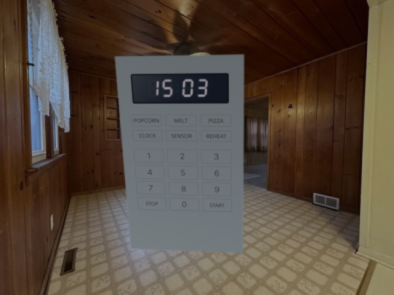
15:03
